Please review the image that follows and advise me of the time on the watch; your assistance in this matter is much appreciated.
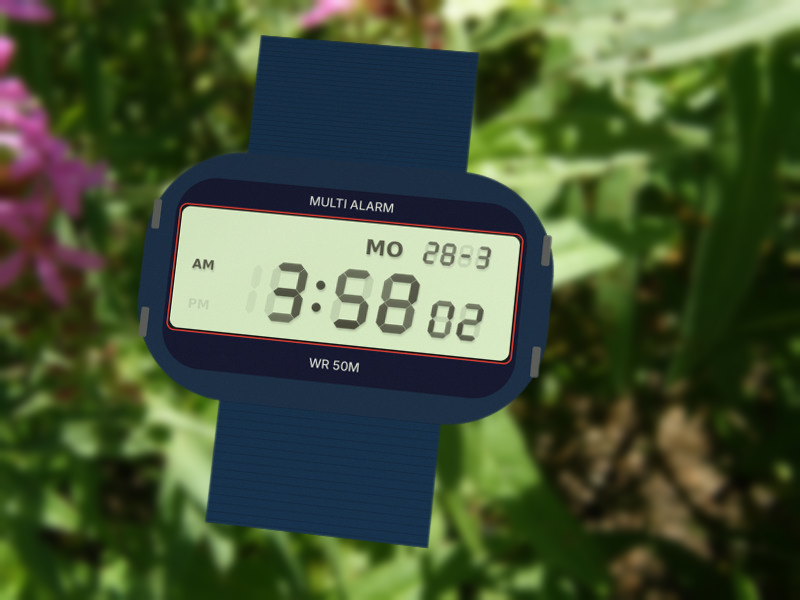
3:58:02
